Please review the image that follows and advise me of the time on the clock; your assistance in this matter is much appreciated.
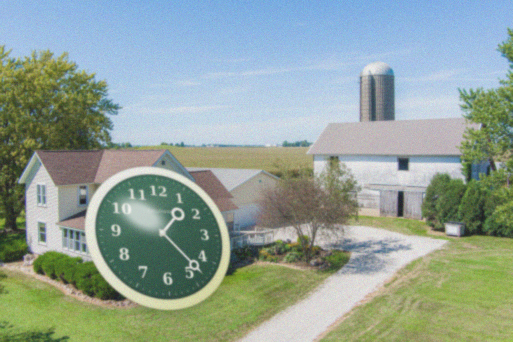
1:23
